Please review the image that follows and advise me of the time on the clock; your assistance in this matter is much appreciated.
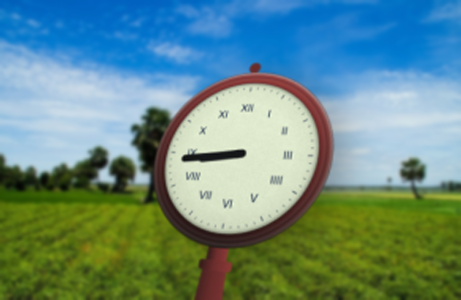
8:44
